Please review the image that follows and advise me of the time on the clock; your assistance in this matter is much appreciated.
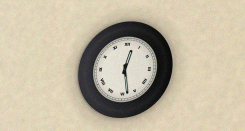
12:28
